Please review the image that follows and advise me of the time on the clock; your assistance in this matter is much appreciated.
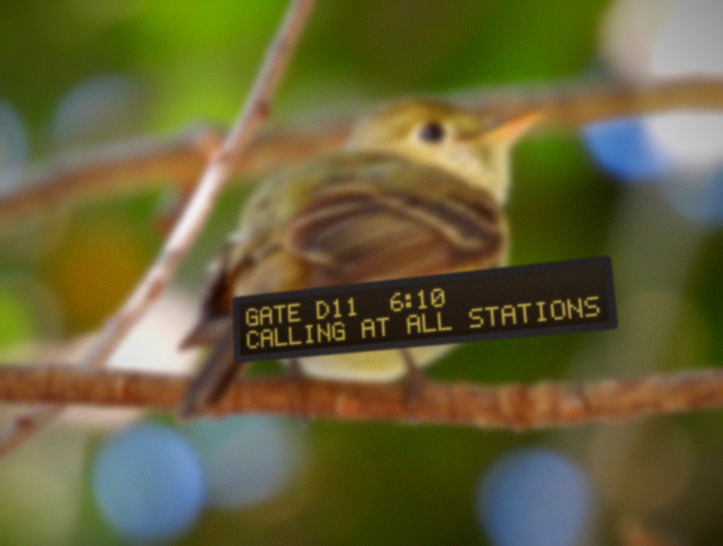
6:10
